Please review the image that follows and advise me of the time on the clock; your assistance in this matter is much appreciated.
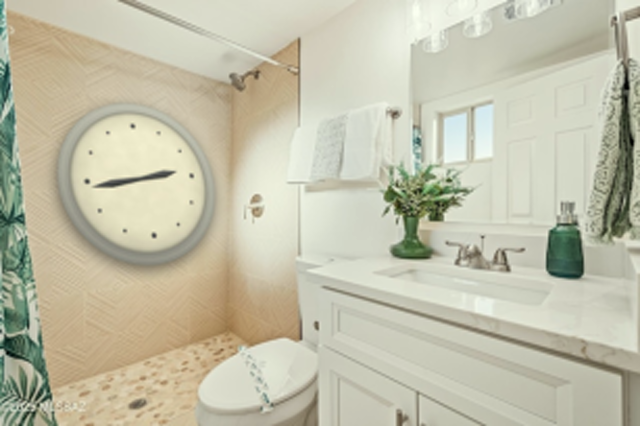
2:44
